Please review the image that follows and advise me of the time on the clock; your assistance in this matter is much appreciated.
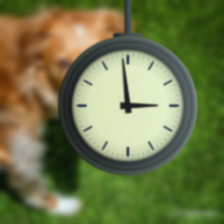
2:59
